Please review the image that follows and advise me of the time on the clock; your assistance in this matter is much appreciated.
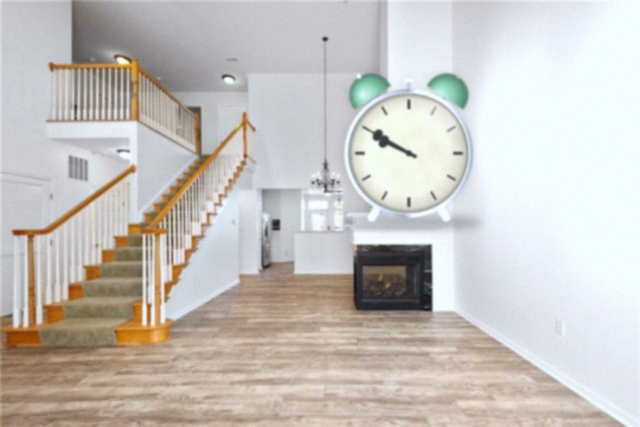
9:50
